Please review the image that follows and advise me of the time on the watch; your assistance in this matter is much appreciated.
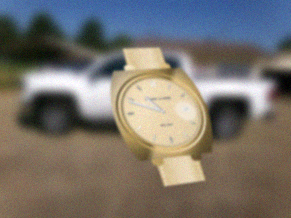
10:49
